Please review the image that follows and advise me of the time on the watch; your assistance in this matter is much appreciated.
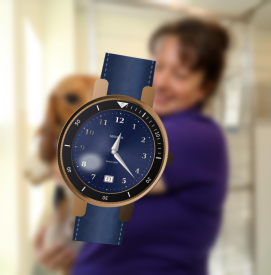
12:22
